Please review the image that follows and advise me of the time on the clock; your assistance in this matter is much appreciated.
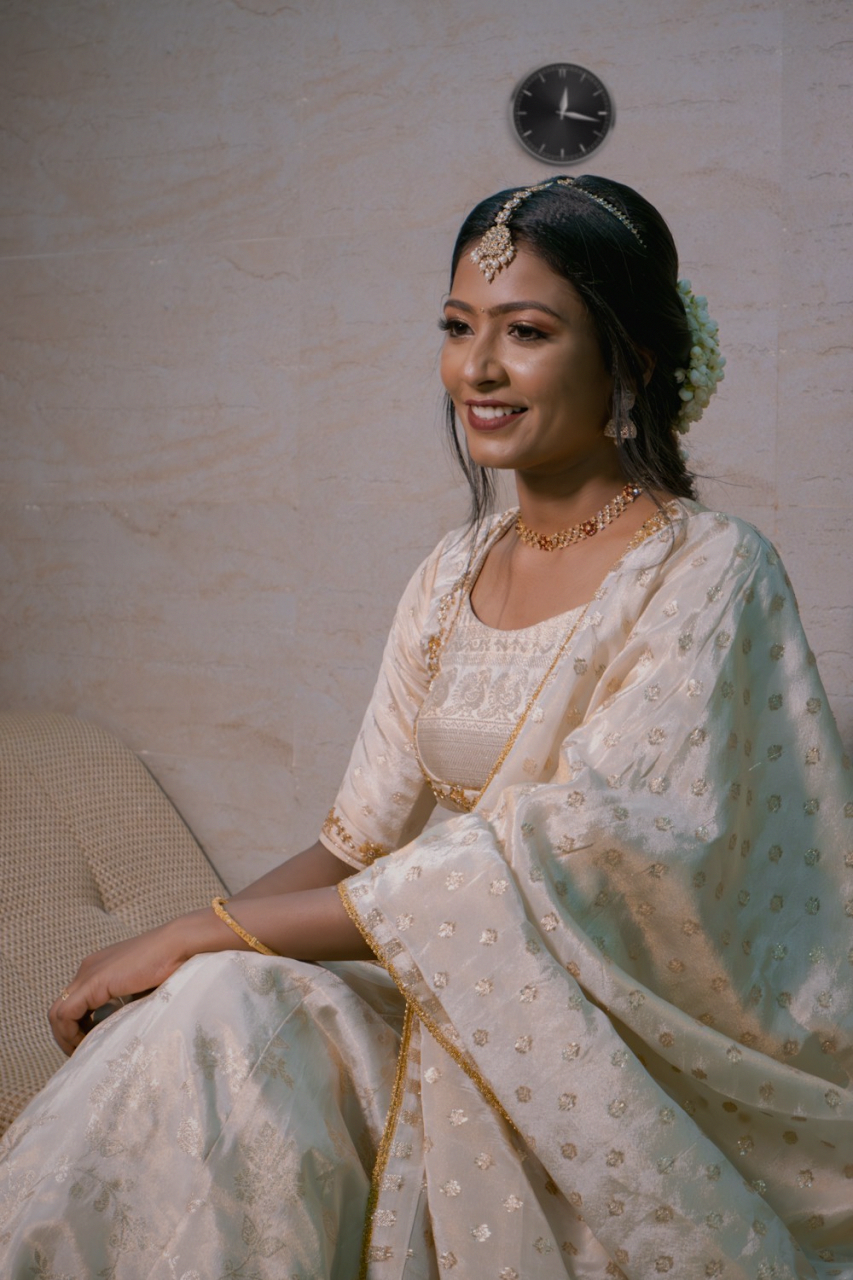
12:17
